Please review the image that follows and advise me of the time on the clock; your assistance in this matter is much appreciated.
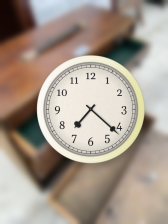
7:22
